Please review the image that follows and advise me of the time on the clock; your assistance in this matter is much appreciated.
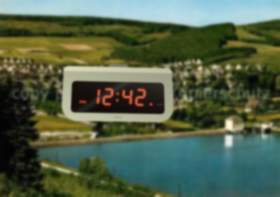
12:42
